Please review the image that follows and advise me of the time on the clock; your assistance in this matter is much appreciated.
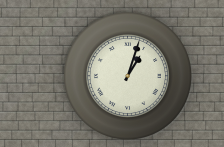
1:03
